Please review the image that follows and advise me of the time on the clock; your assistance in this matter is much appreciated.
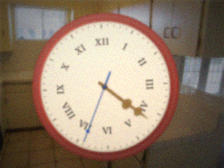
4:21:34
